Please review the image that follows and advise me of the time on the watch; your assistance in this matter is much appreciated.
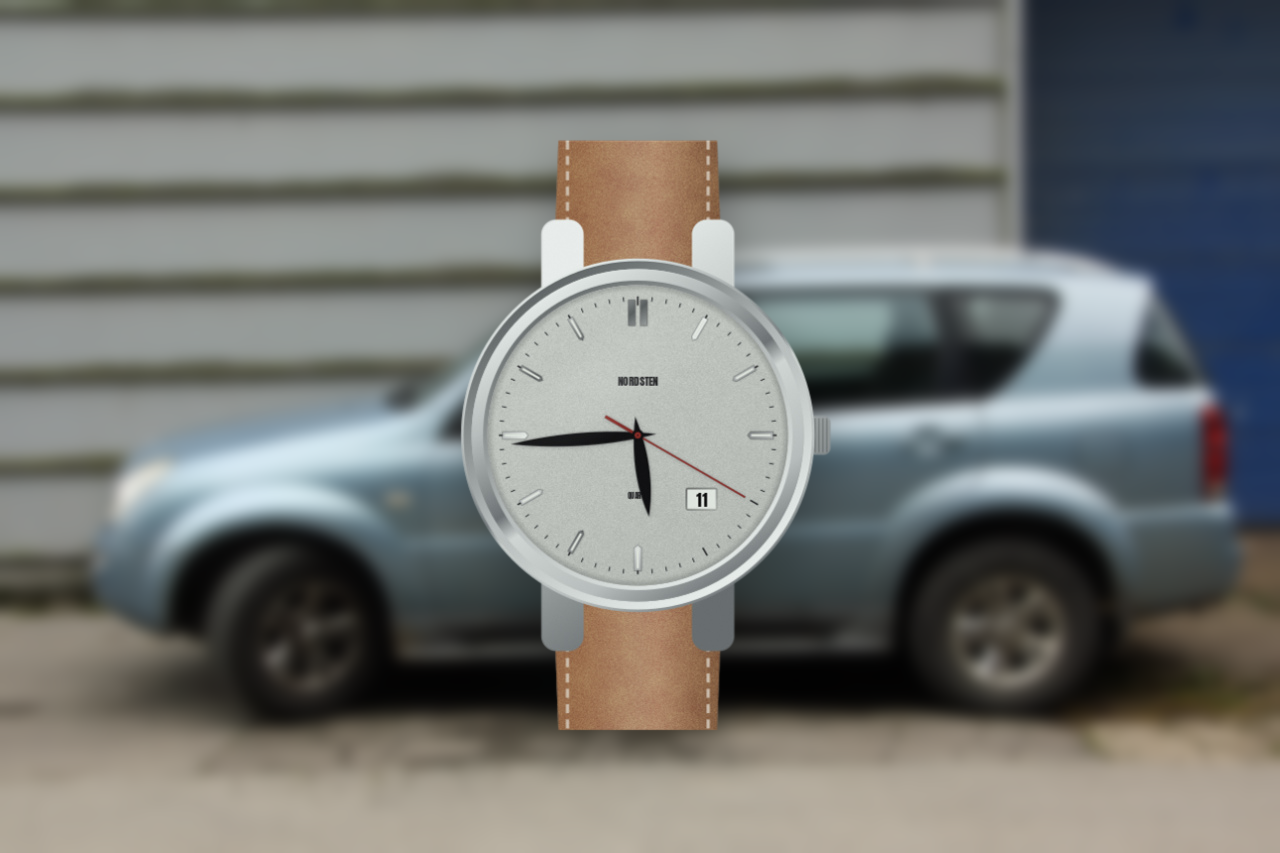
5:44:20
